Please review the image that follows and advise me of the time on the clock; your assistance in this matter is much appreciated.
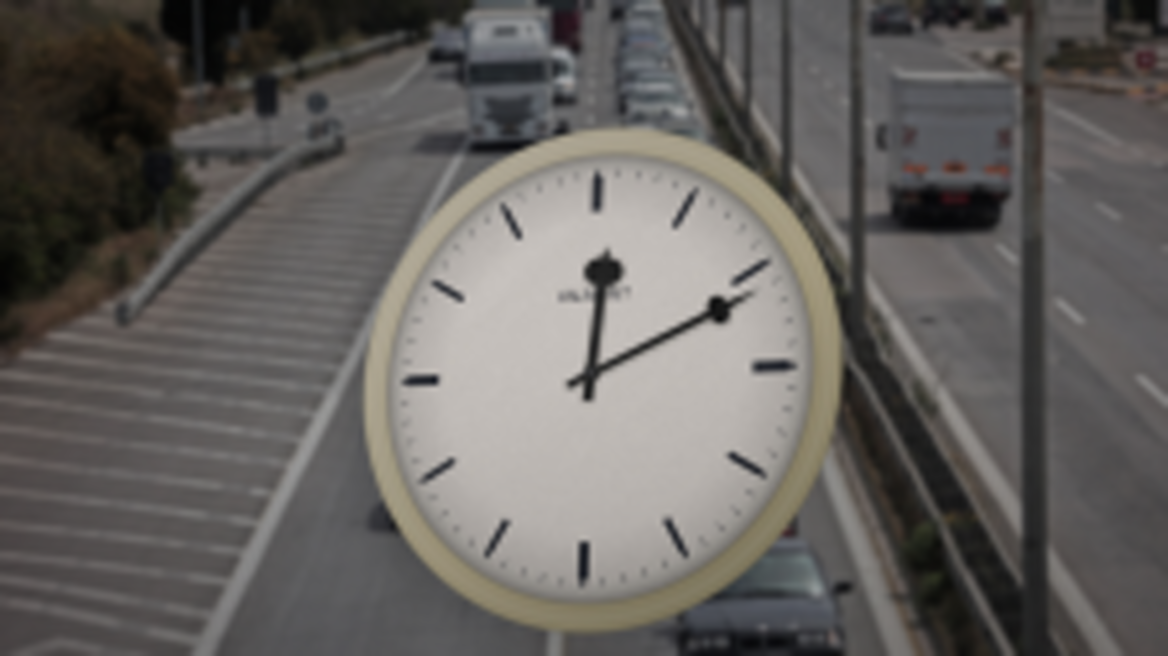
12:11
